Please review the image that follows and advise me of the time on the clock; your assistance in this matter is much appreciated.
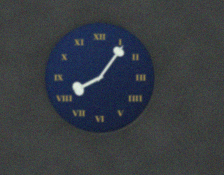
8:06
